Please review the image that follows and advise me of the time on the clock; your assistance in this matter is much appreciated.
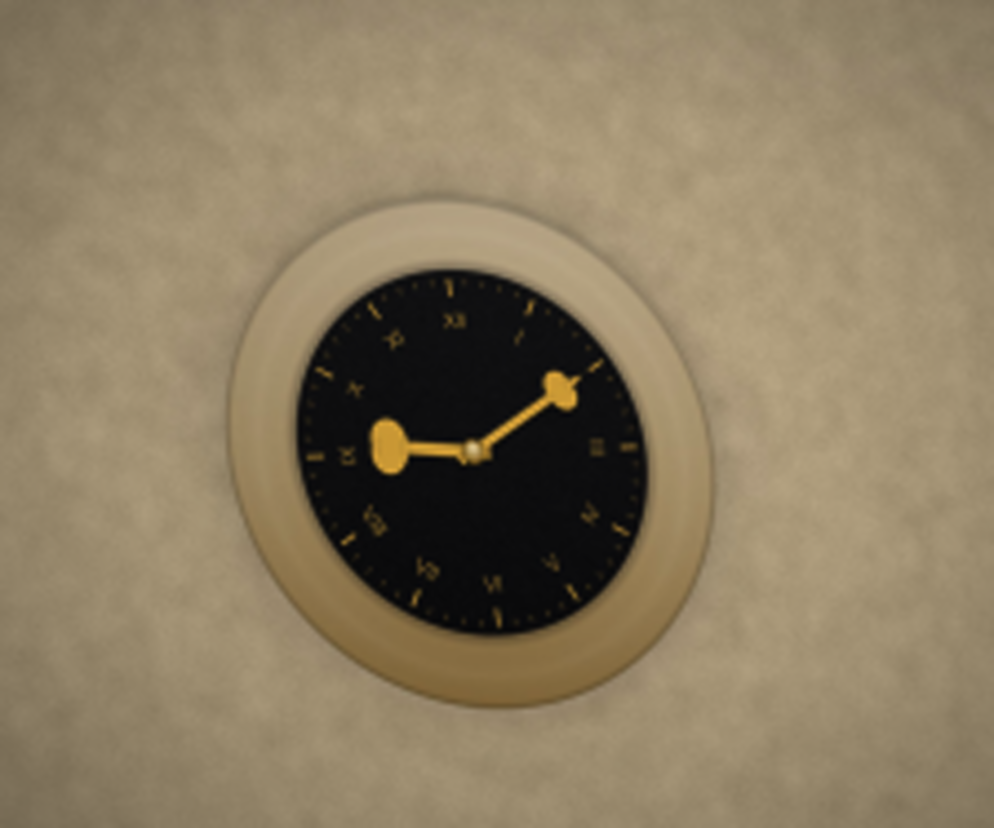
9:10
